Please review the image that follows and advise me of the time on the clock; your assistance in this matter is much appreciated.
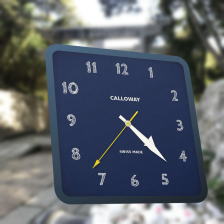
4:22:37
